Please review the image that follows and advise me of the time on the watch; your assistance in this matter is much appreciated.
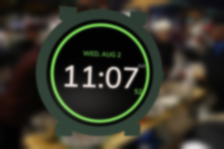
11:07
